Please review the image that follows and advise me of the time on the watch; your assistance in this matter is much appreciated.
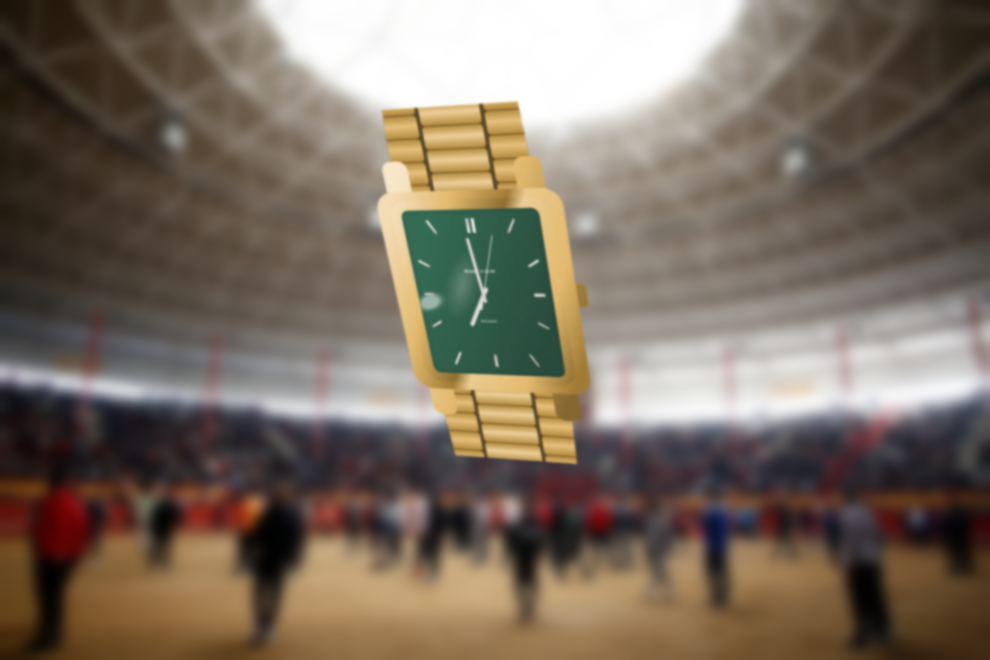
6:59:03
